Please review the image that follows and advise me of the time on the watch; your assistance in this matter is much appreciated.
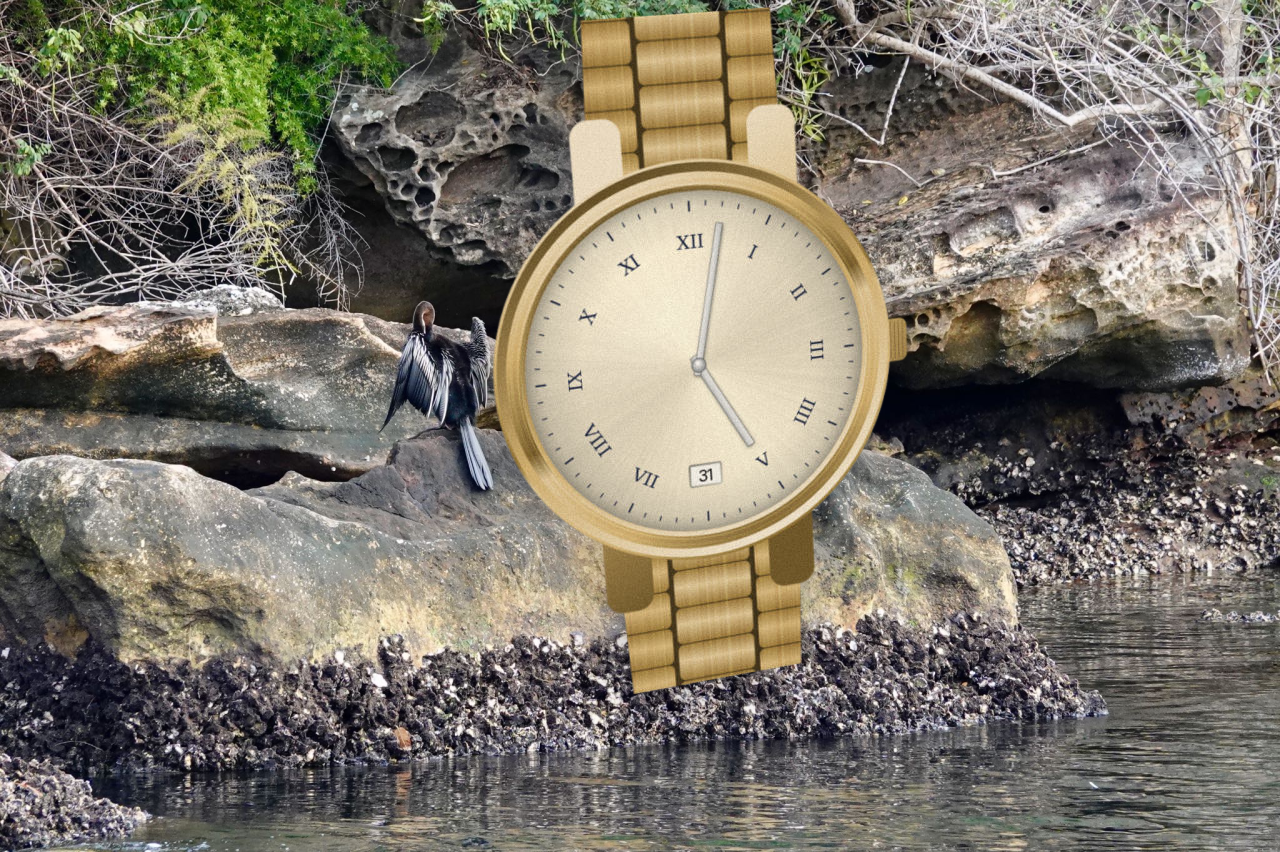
5:02
